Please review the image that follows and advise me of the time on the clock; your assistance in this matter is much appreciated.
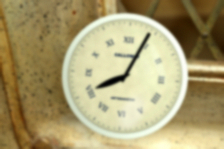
8:04
